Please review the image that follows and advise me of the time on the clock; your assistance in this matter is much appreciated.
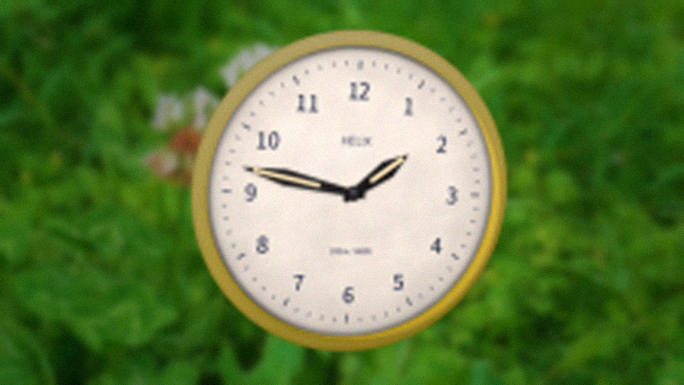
1:47
